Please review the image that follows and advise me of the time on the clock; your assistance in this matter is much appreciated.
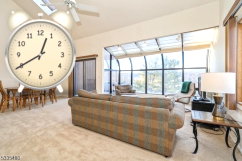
12:40
